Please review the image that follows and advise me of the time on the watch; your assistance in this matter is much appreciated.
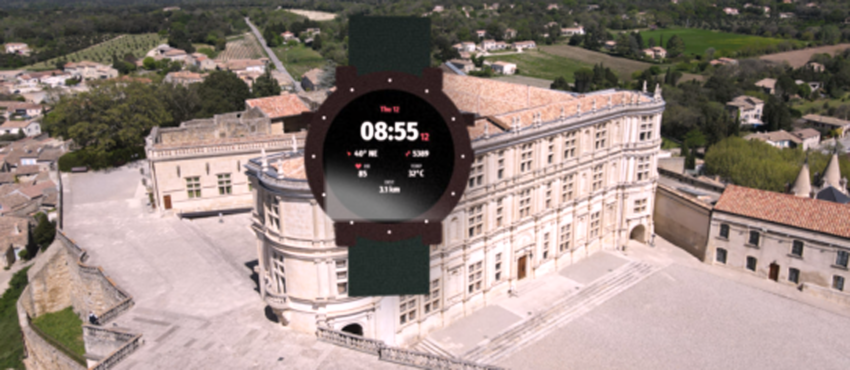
8:55
